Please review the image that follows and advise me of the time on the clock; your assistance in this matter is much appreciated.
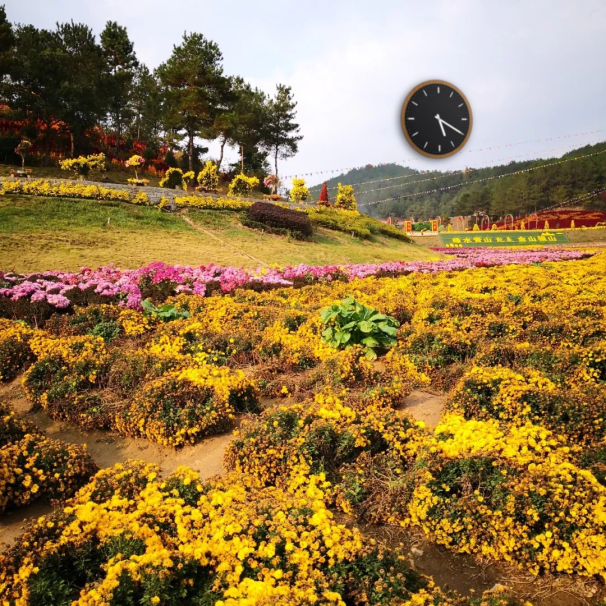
5:20
